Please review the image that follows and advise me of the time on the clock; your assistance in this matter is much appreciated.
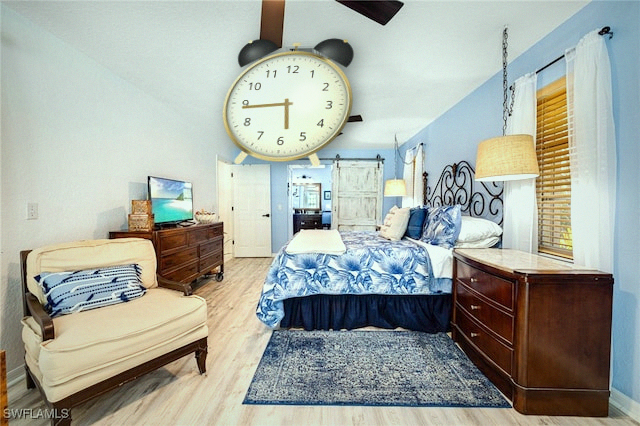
5:44
